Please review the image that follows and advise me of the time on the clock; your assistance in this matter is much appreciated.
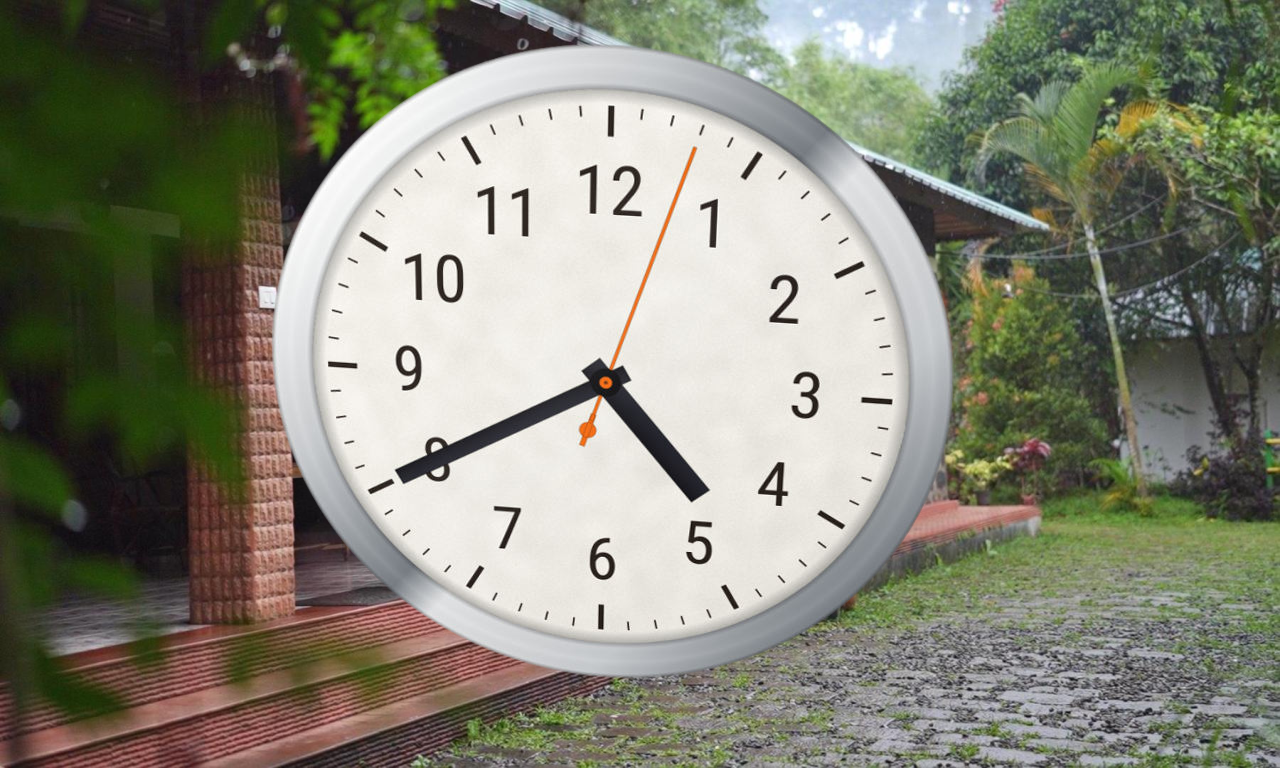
4:40:03
